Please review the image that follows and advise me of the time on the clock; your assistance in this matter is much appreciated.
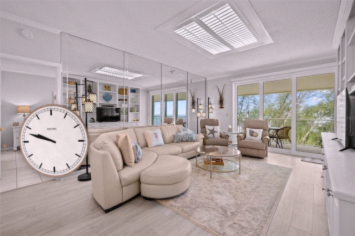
9:48
